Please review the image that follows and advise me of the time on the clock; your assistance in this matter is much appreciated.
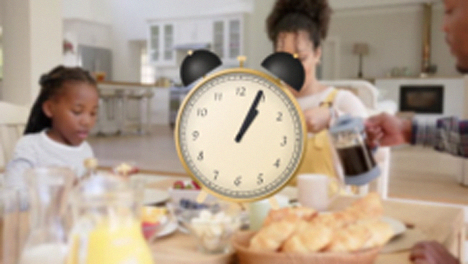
1:04
